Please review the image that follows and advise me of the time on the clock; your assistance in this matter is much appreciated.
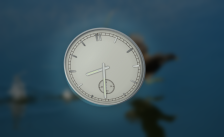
8:31
